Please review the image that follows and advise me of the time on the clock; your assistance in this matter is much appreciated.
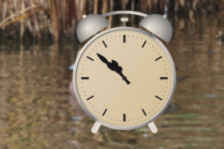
10:52
